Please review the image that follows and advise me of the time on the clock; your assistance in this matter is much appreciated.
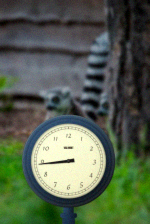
8:44
